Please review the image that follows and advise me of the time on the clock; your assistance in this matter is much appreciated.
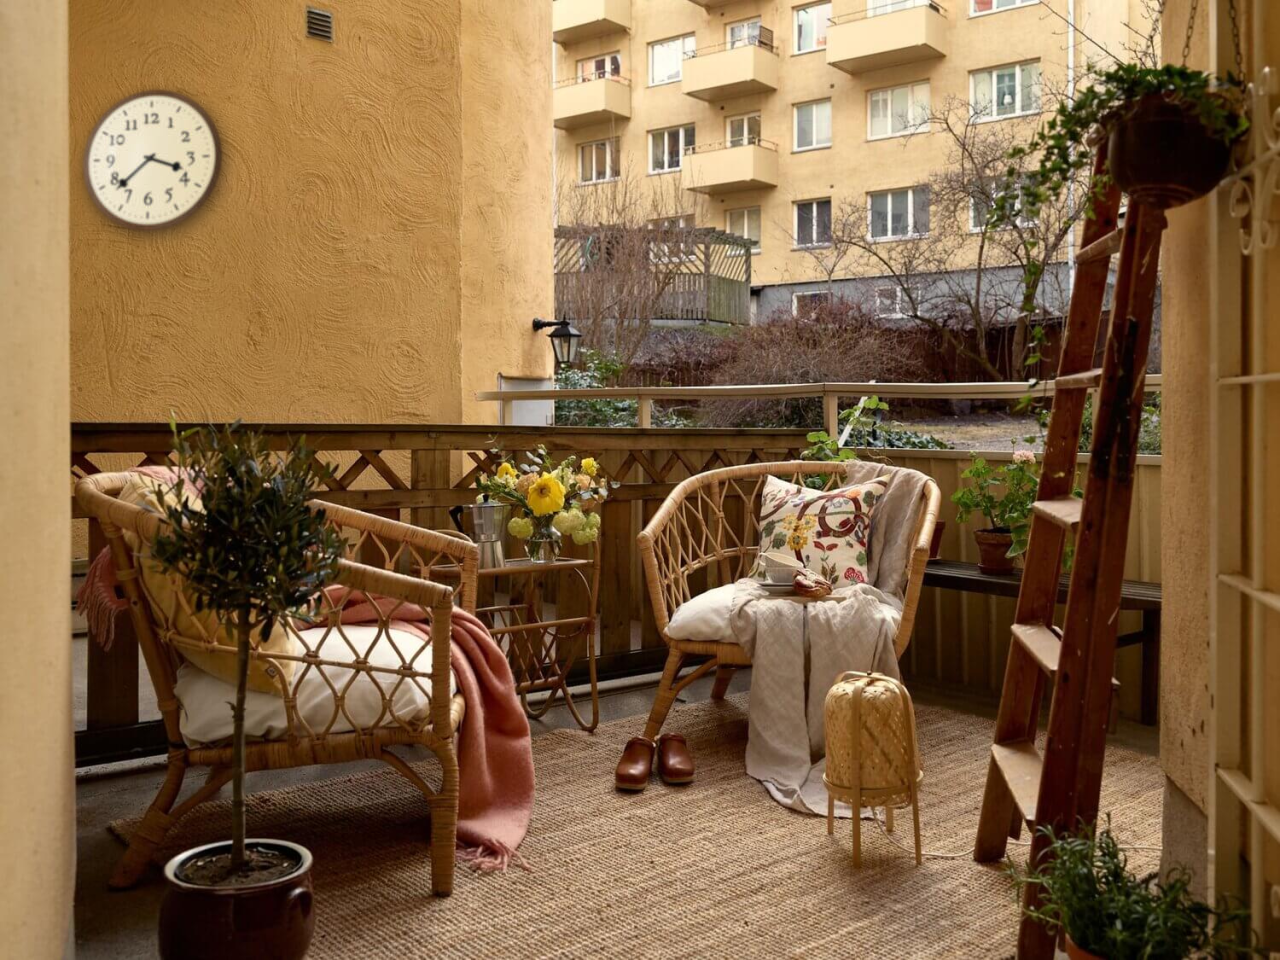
3:38
